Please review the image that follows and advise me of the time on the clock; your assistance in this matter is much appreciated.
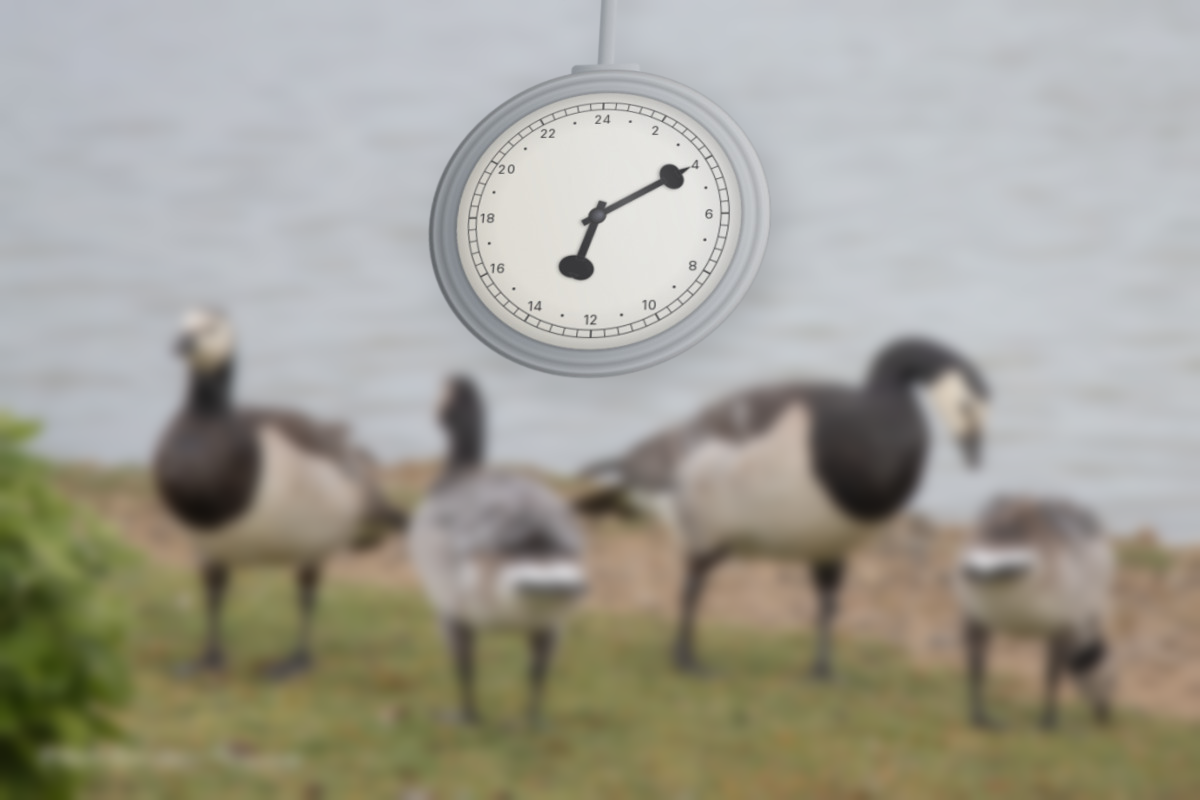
13:10
